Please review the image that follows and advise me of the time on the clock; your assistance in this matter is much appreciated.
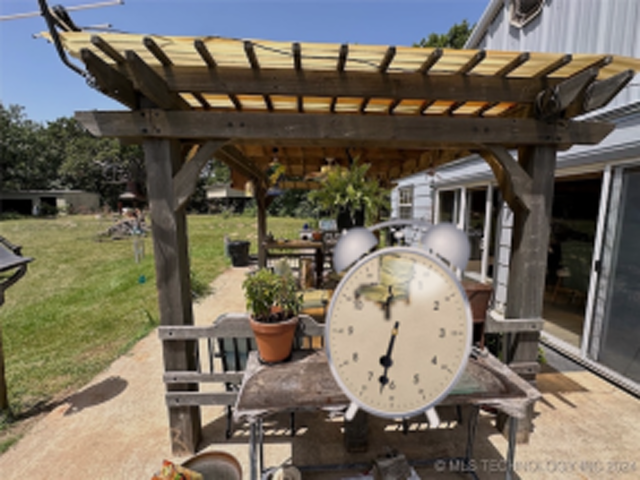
6:32
